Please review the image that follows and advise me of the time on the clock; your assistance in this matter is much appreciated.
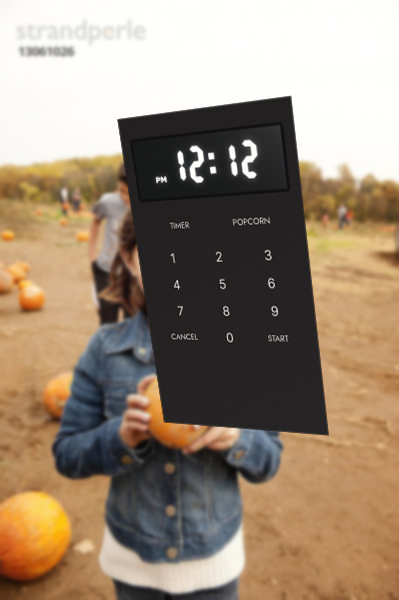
12:12
